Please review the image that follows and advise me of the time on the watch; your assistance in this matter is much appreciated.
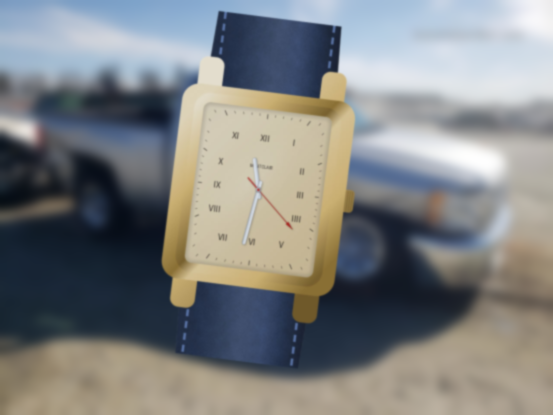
11:31:22
